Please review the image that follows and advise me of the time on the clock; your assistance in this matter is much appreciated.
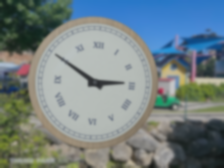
2:50
